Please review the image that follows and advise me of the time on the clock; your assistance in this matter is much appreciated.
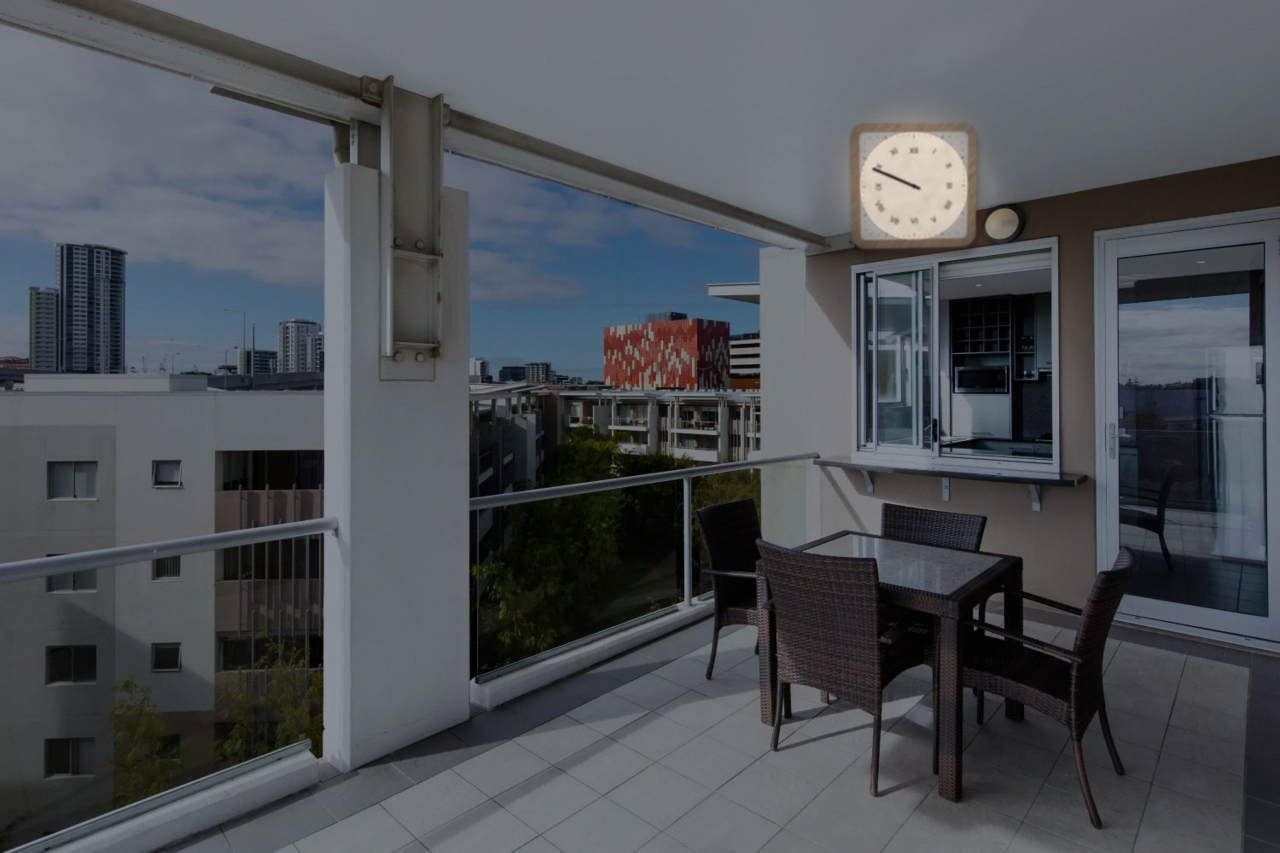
9:49
